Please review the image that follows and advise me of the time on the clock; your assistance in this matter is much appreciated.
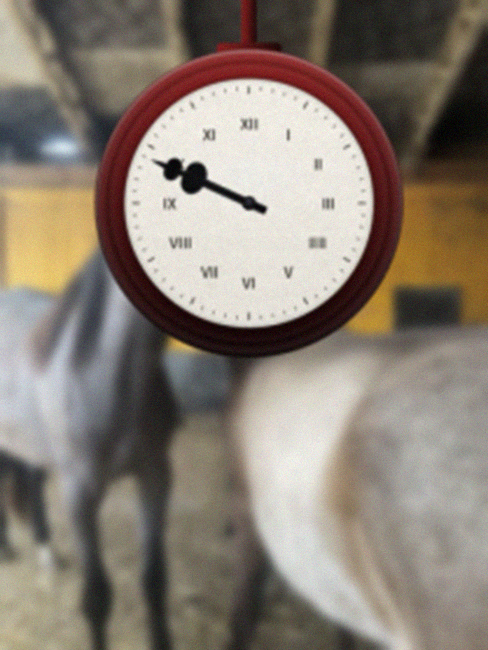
9:49
